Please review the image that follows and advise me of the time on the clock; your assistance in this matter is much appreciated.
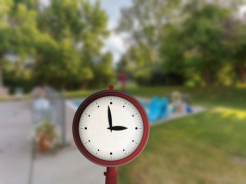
2:59
